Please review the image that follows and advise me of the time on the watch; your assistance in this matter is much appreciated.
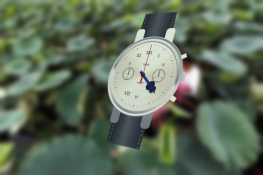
4:22
